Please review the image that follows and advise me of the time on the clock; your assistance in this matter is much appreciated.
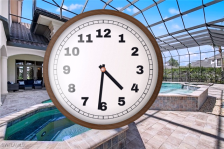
4:31
